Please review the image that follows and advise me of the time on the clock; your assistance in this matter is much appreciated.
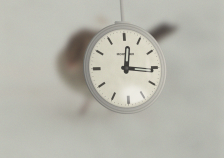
12:16
